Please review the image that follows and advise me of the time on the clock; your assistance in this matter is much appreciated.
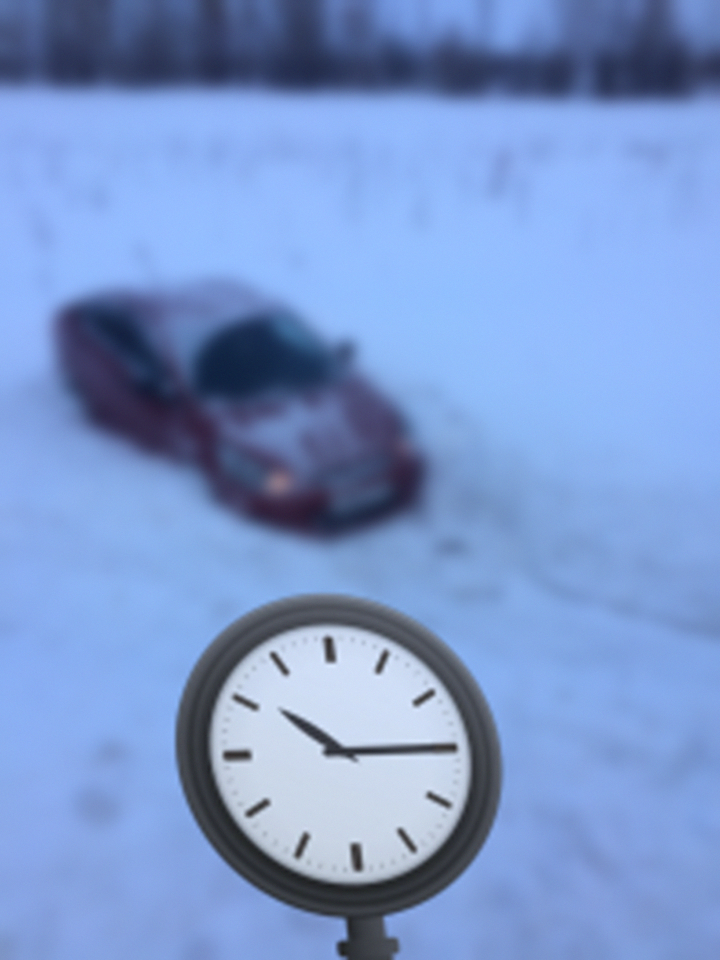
10:15
